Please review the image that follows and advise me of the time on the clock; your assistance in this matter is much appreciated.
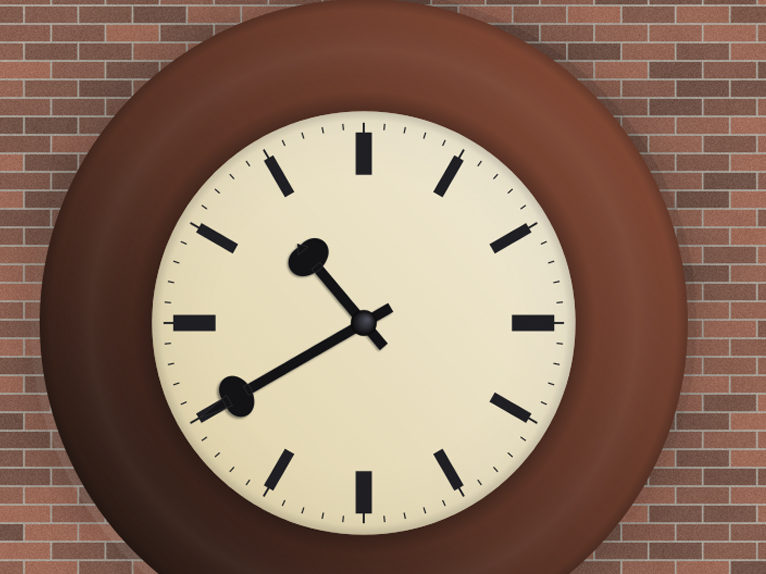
10:40
